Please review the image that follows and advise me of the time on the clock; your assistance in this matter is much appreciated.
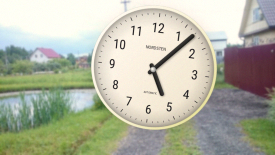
5:07
